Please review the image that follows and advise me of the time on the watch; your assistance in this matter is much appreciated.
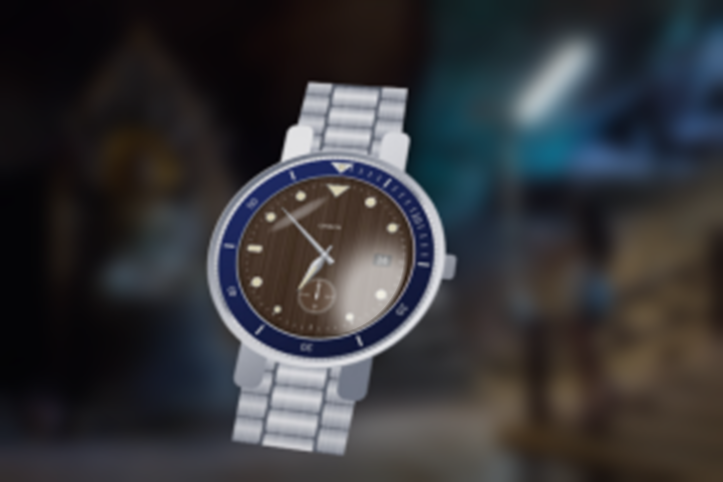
6:52
